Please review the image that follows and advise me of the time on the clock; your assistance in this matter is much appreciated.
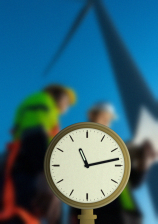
11:13
